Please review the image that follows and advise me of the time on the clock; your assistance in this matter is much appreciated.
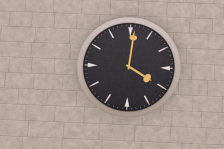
4:01
